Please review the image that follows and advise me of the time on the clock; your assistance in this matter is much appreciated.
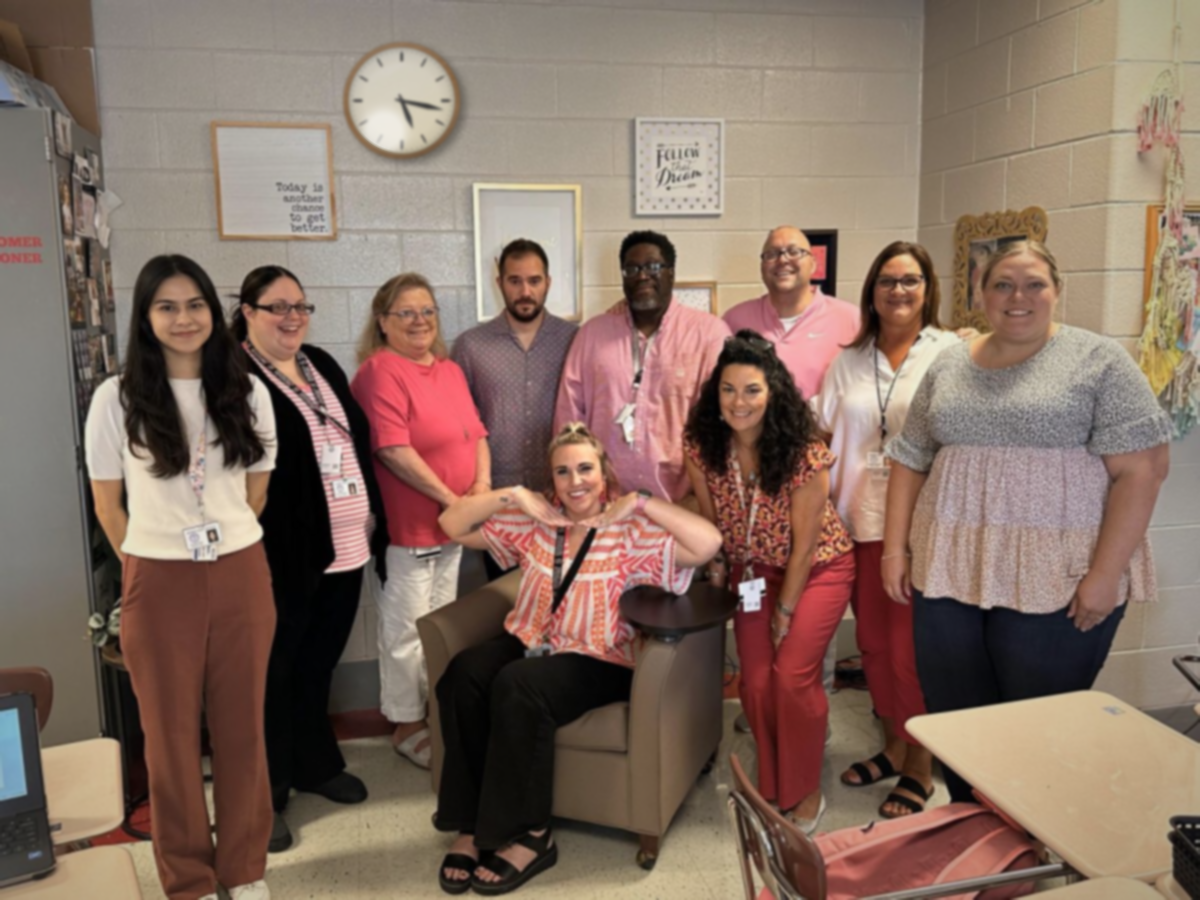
5:17
